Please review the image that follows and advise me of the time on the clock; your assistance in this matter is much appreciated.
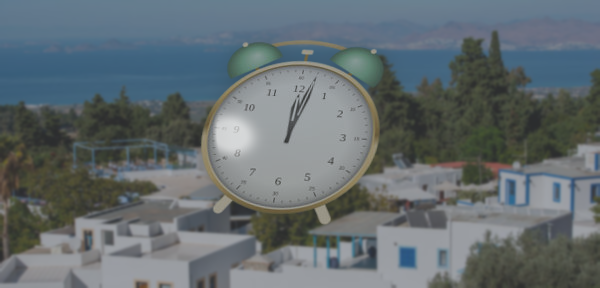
12:02
